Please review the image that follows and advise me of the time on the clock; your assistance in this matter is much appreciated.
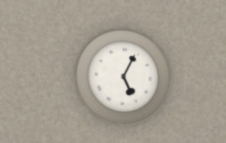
5:04
